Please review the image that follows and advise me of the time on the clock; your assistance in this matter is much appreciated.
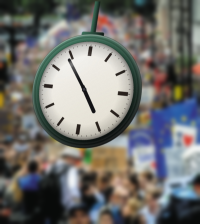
4:54
